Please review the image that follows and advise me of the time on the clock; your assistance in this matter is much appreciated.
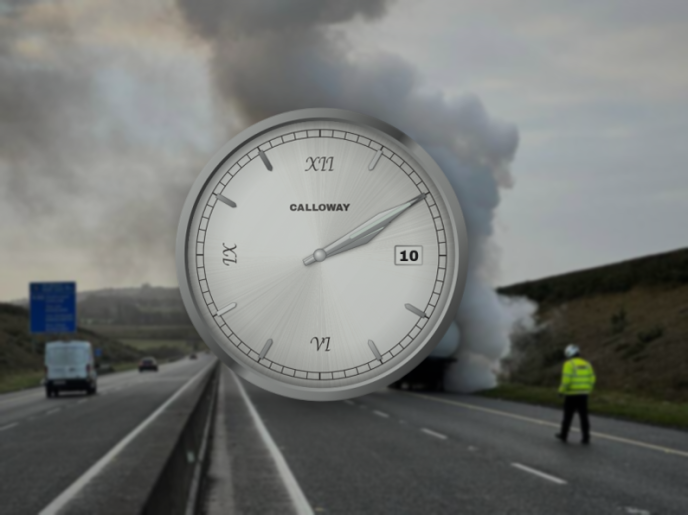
2:10
